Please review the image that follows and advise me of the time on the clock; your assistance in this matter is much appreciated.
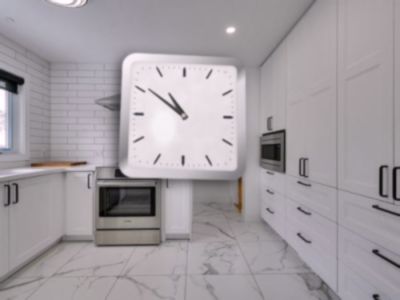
10:51
